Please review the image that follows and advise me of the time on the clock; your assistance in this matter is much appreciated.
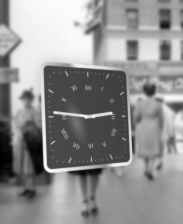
2:46
